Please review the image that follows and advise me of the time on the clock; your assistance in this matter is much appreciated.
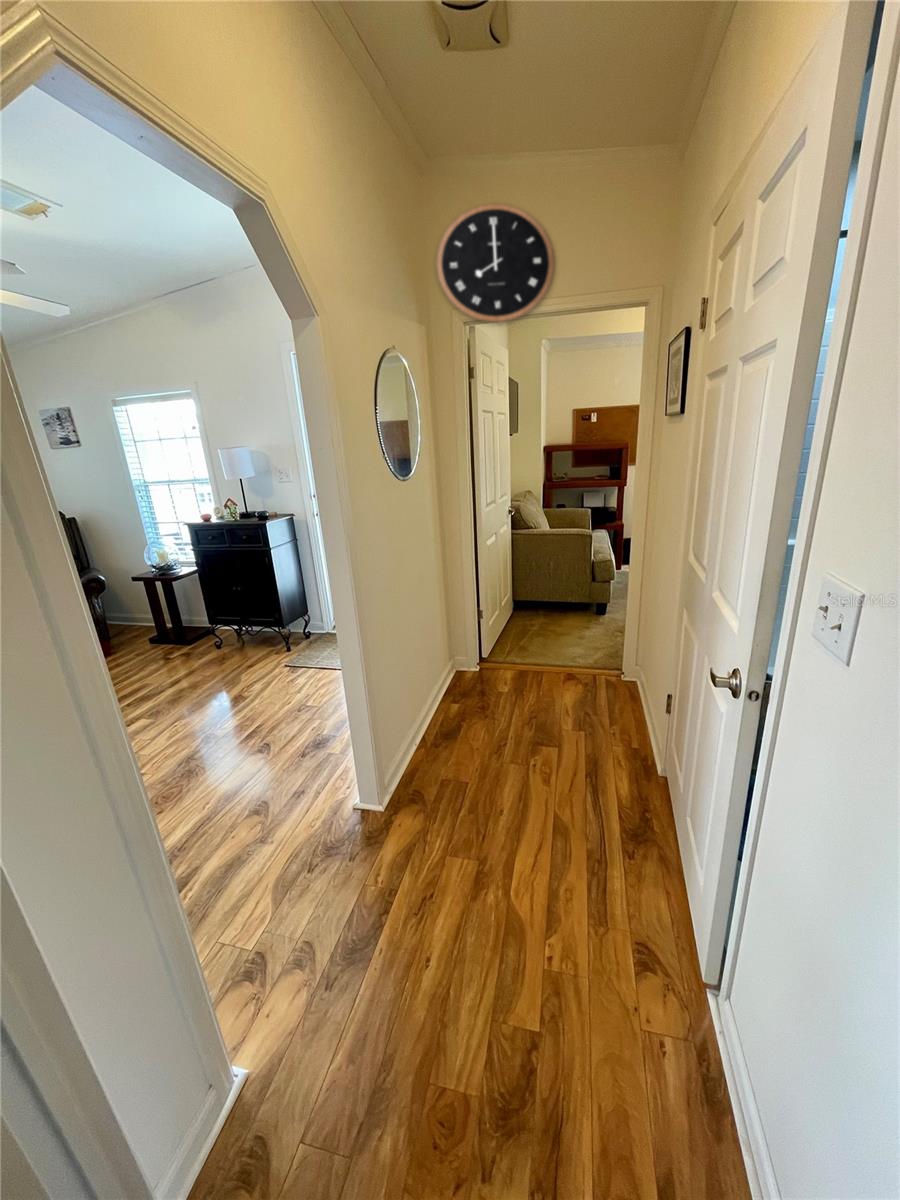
8:00
